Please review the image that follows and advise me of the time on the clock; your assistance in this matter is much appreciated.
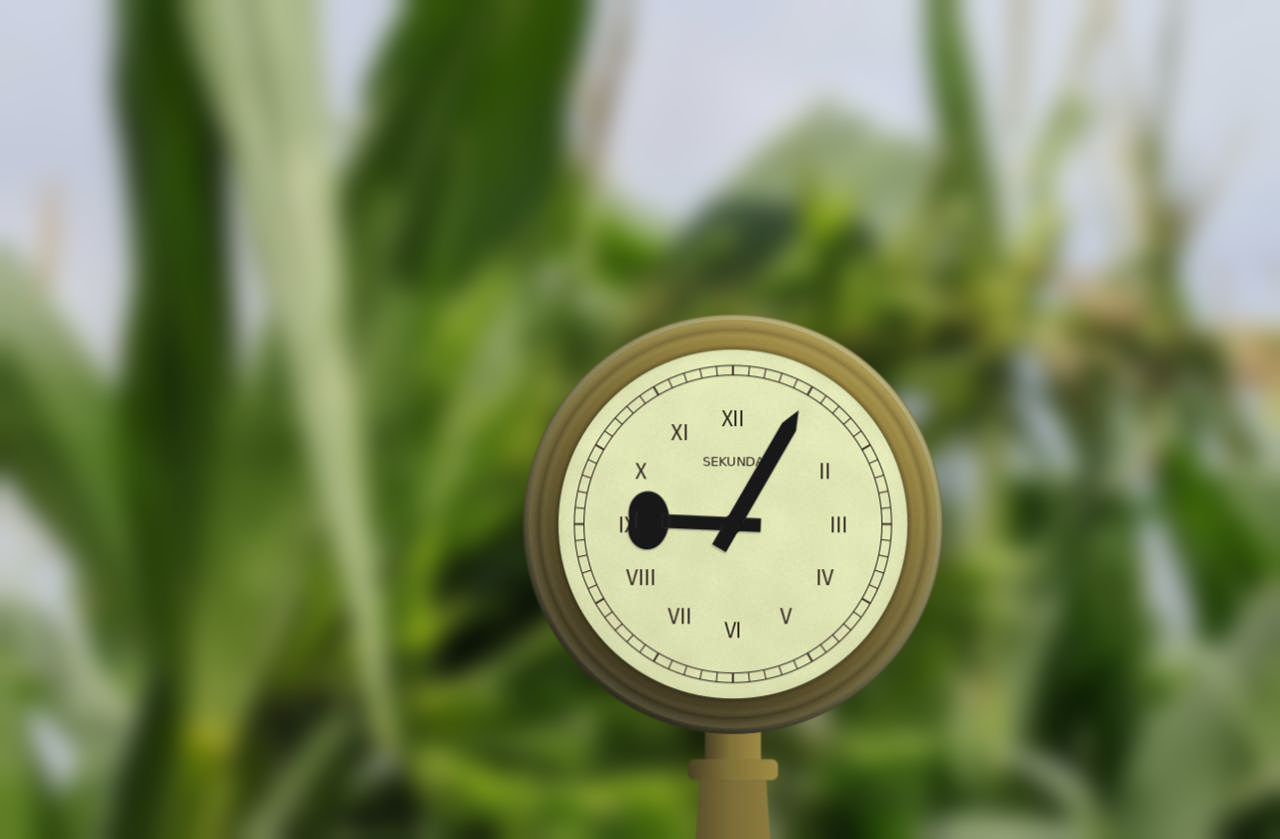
9:05
